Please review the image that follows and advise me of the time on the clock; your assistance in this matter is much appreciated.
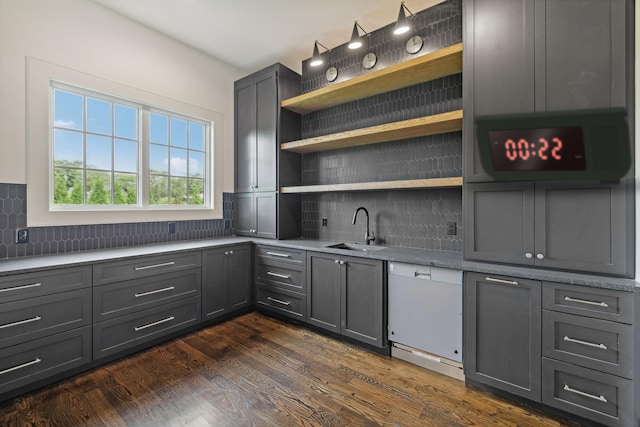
0:22
